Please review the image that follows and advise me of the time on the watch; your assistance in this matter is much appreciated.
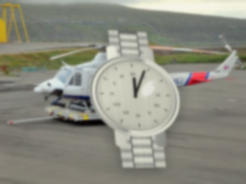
12:04
